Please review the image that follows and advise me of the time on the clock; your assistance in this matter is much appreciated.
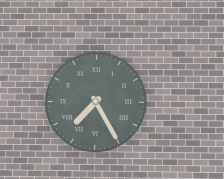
7:25
